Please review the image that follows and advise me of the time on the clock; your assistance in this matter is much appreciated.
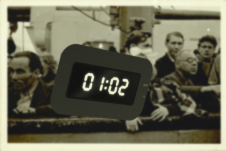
1:02
